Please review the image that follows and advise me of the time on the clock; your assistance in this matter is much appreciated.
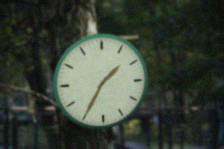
1:35
